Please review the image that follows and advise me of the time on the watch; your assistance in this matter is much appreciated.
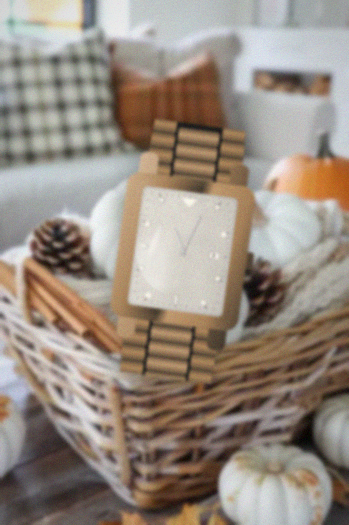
11:03
